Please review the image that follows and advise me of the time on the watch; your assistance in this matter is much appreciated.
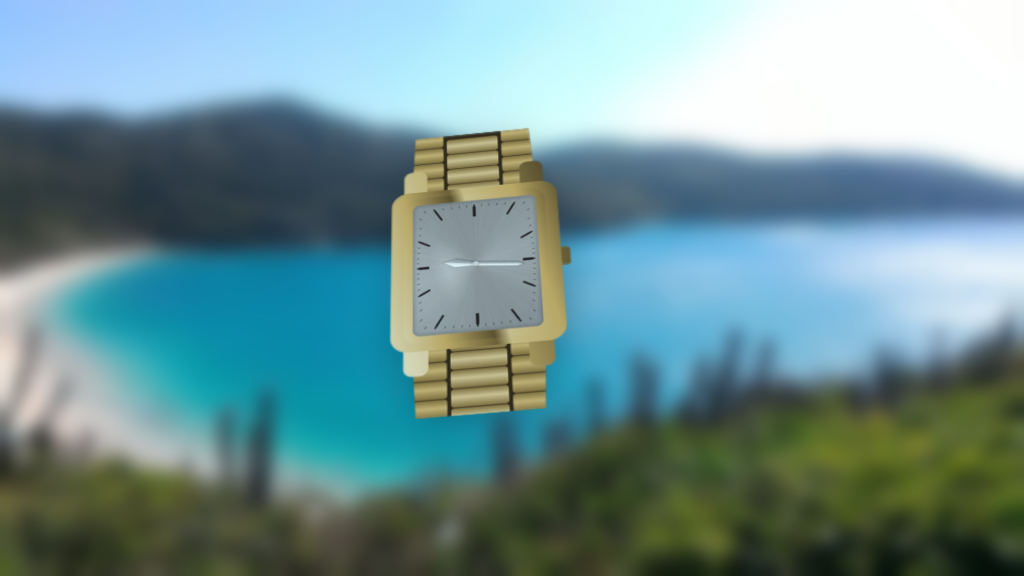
9:16
